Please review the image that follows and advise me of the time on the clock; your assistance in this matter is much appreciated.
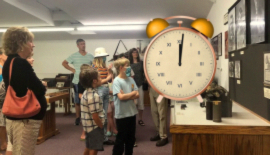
12:01
